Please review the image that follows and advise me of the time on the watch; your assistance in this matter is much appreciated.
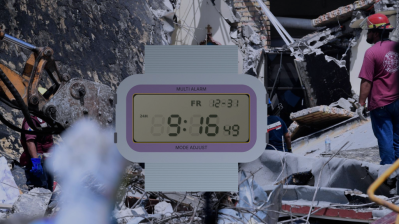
9:16:49
